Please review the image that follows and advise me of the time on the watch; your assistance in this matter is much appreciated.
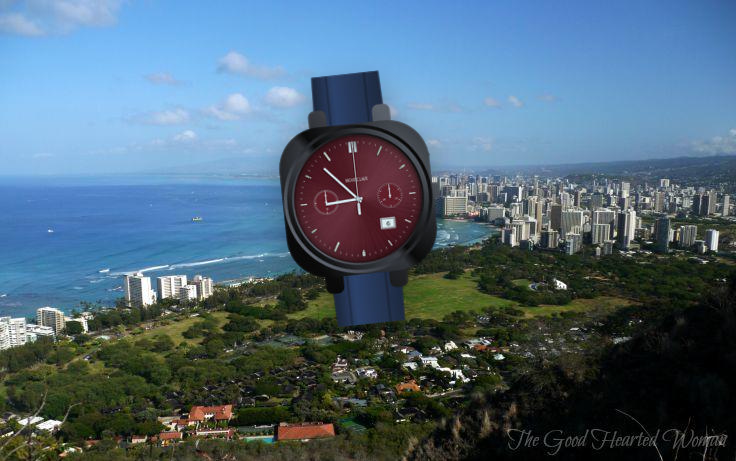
8:53
